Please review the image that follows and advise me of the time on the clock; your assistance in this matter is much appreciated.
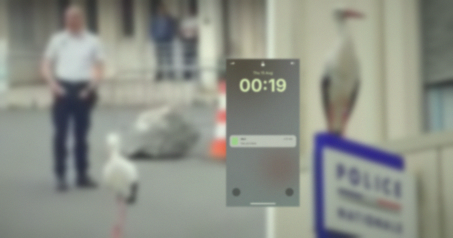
0:19
